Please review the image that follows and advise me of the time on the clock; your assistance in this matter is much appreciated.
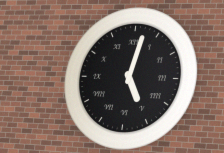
5:02
